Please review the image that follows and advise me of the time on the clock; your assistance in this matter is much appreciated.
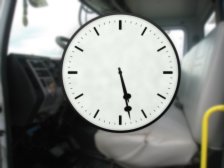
5:28
